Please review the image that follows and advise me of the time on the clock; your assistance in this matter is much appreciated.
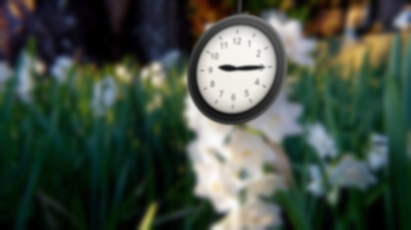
9:15
